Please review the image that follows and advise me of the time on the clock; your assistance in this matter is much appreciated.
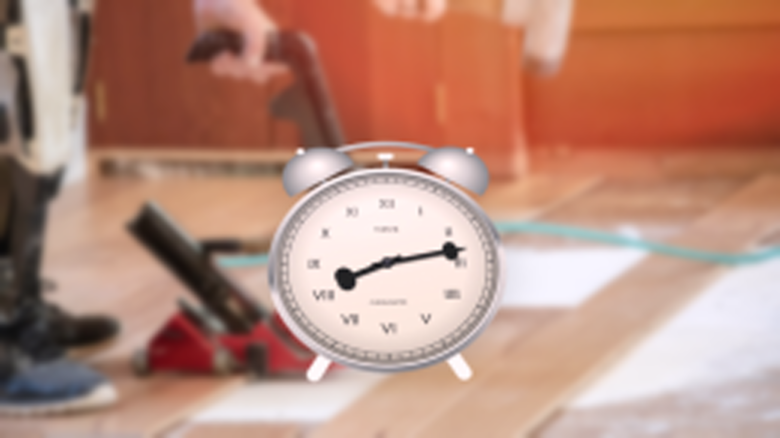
8:13
